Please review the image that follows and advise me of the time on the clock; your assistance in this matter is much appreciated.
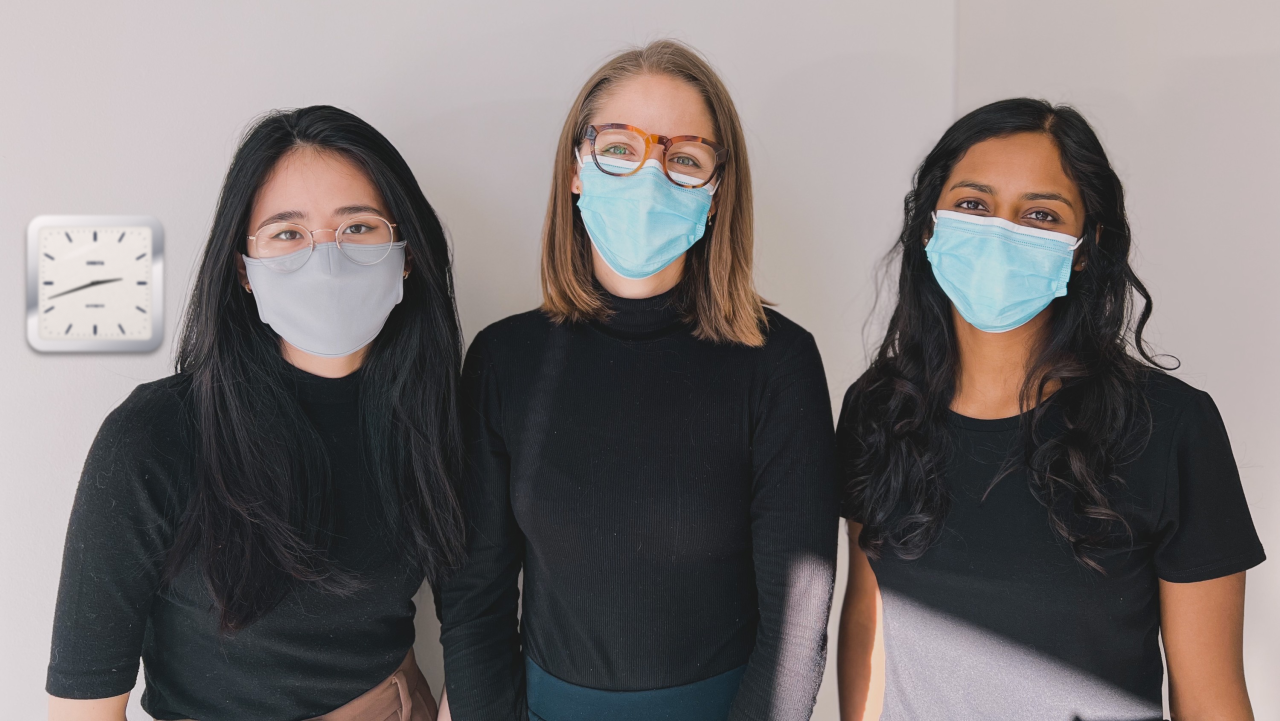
2:42
